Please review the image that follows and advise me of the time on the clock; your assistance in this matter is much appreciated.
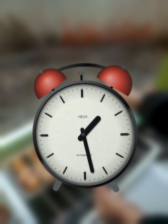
1:28
